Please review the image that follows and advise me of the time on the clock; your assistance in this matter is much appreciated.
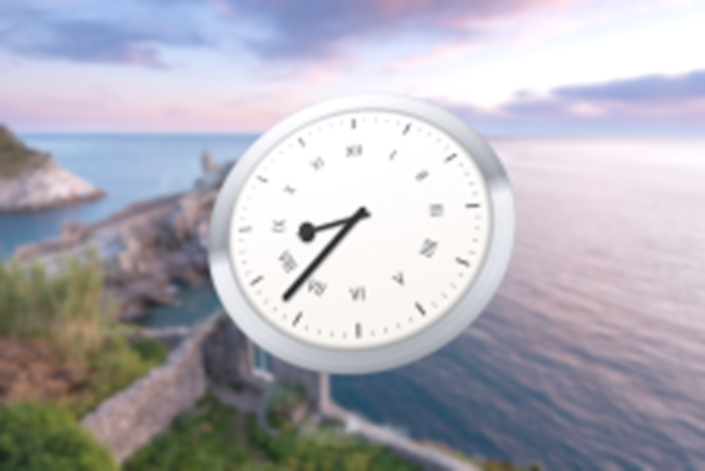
8:37
